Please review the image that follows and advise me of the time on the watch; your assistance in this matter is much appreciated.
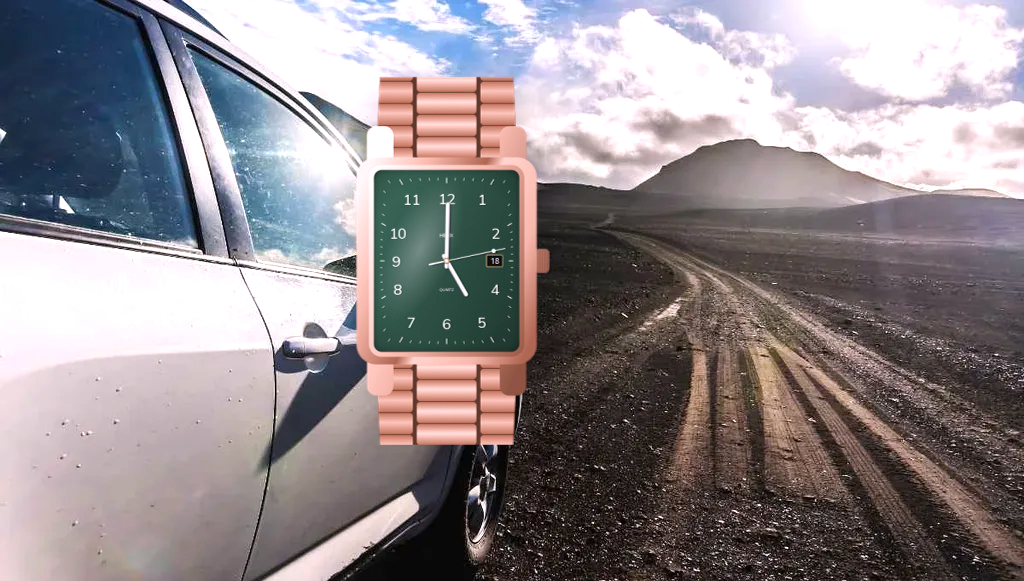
5:00:13
